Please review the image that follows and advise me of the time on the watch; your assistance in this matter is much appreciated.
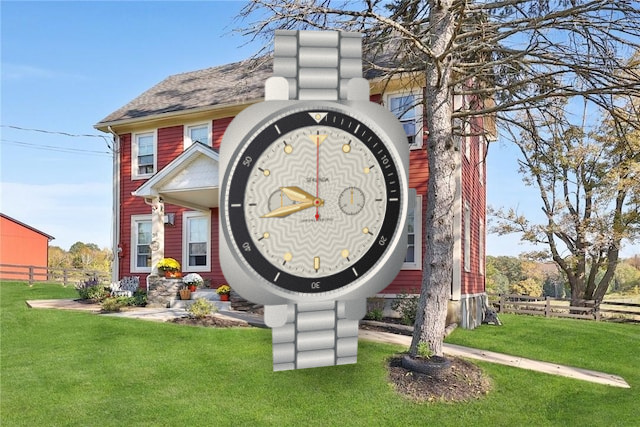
9:43
